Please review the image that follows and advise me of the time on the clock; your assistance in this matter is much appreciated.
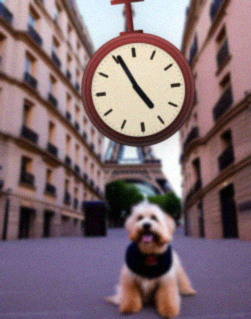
4:56
